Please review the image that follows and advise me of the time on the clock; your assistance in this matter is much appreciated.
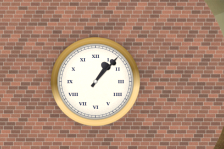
1:07
